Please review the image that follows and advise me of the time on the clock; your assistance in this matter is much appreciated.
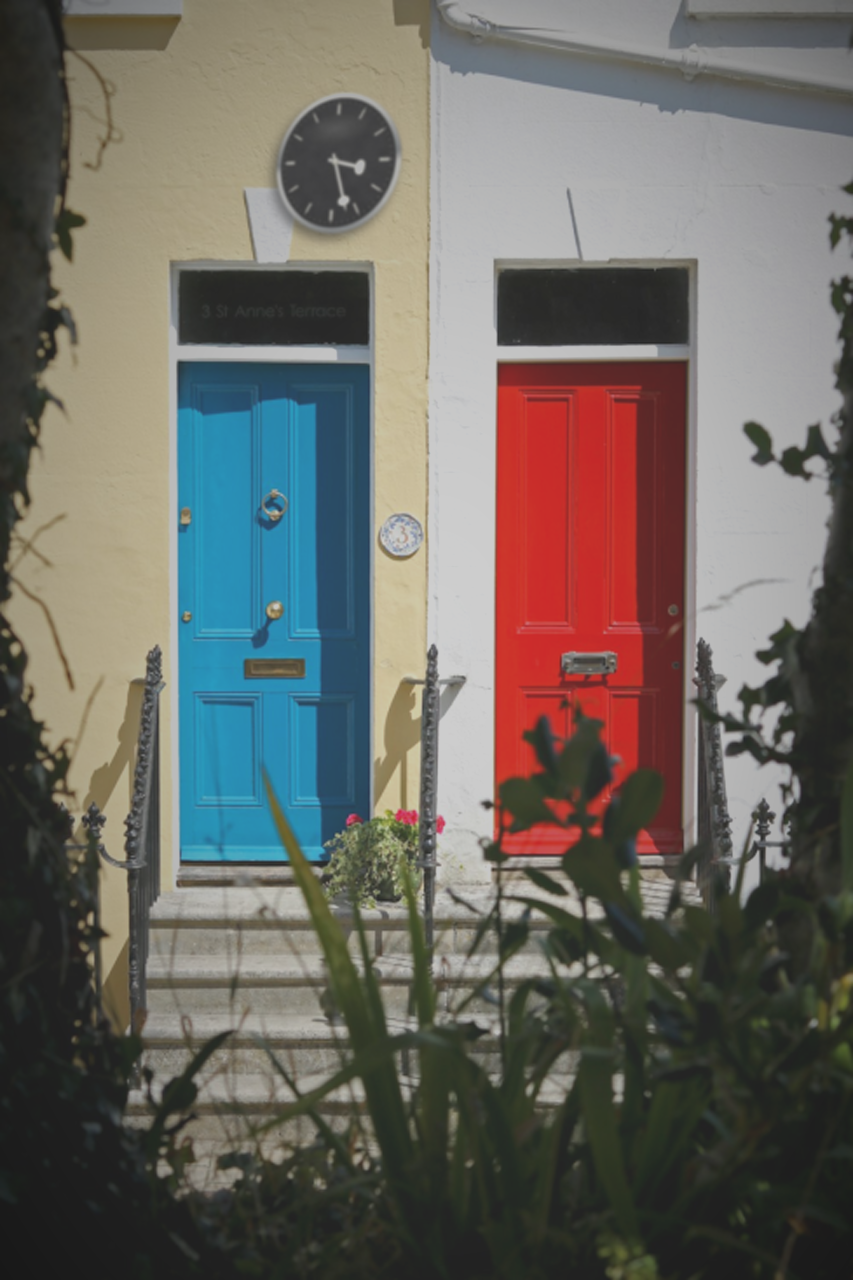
3:27
